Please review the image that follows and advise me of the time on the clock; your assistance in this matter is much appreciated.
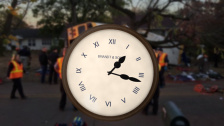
1:17
